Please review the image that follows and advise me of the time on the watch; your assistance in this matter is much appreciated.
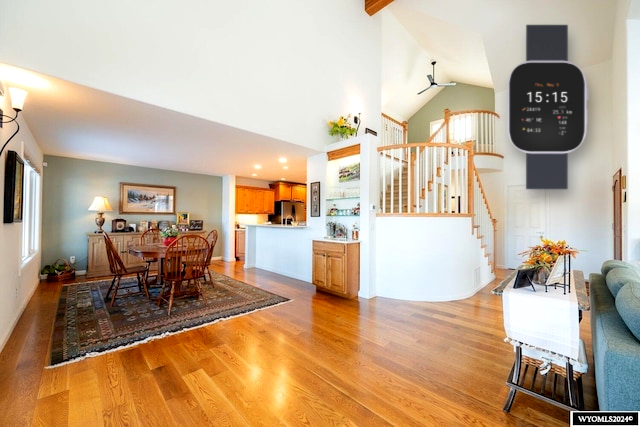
15:15
